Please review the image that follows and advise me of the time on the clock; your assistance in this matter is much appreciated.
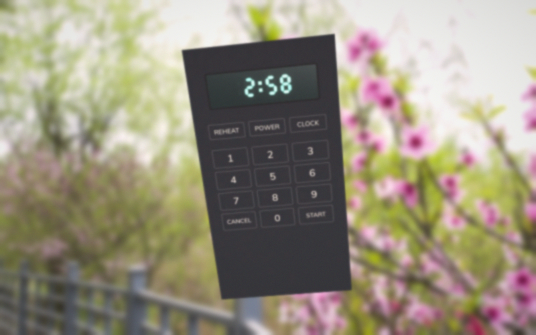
2:58
